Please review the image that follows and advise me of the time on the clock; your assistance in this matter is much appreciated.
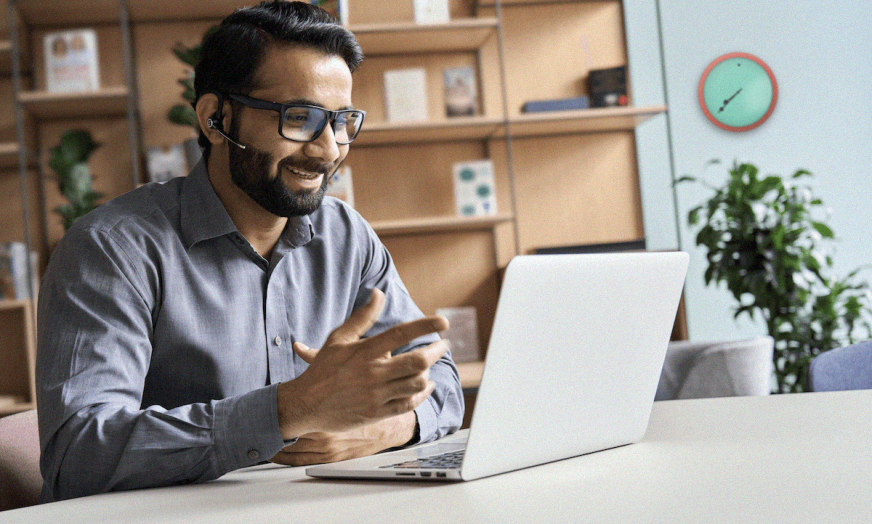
7:37
